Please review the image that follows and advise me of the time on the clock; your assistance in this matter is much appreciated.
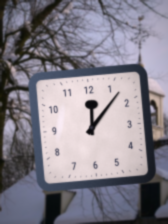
12:07
